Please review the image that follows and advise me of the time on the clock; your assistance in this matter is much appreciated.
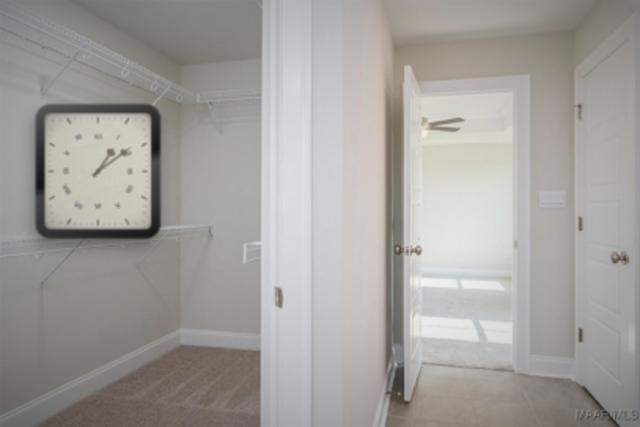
1:09
